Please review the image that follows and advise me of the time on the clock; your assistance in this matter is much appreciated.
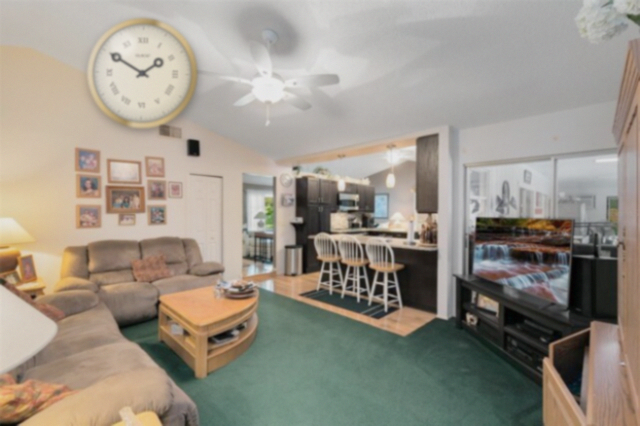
1:50
